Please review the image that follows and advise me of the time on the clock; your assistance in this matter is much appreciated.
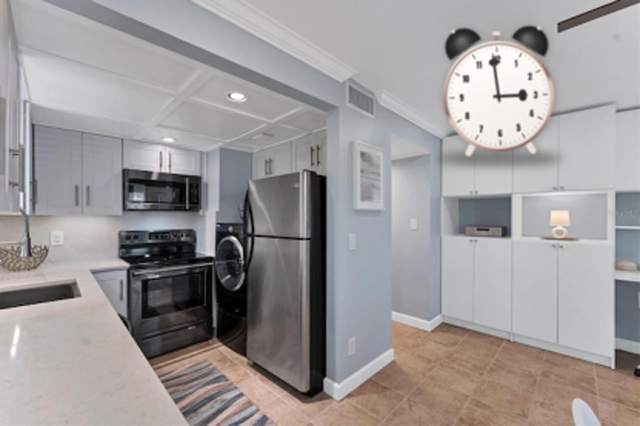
2:59
